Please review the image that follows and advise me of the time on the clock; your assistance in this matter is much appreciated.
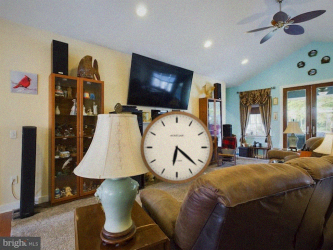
6:22
